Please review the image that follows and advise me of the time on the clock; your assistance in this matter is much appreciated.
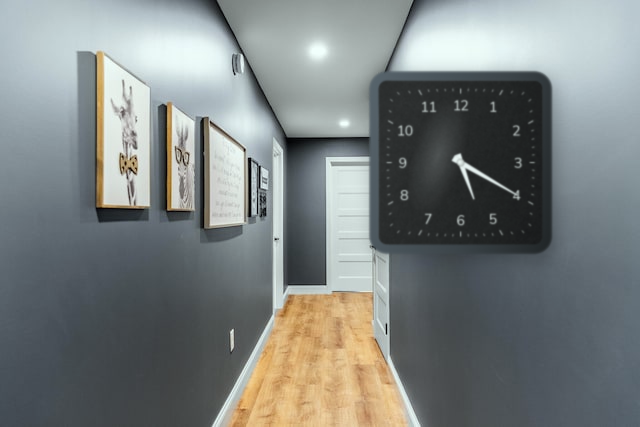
5:20
